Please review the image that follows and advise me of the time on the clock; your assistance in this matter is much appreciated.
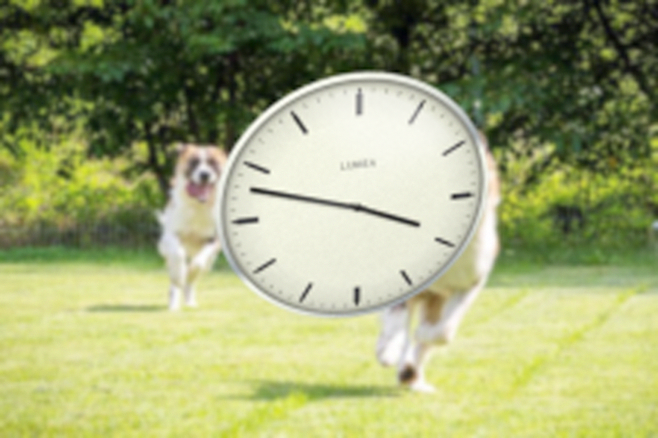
3:48
